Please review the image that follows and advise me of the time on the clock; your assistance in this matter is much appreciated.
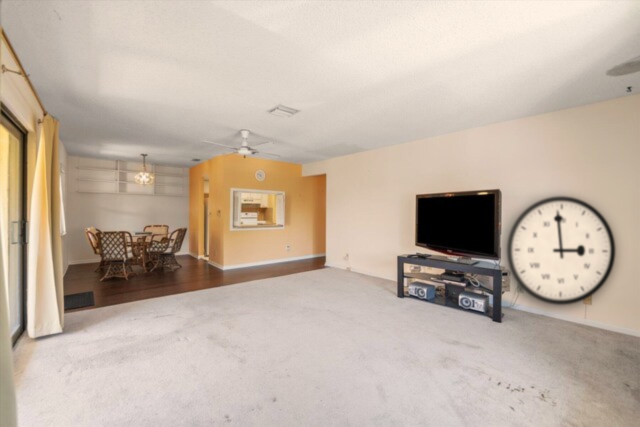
2:59
